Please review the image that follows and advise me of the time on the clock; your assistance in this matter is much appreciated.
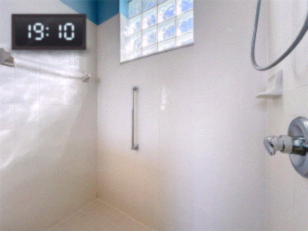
19:10
